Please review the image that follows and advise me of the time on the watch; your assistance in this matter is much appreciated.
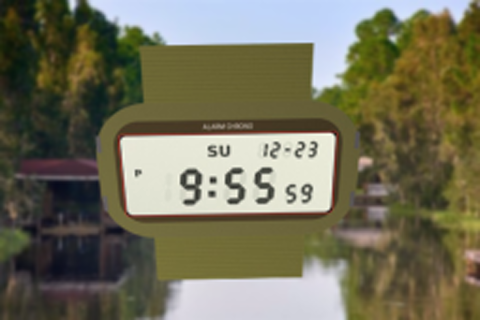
9:55:59
